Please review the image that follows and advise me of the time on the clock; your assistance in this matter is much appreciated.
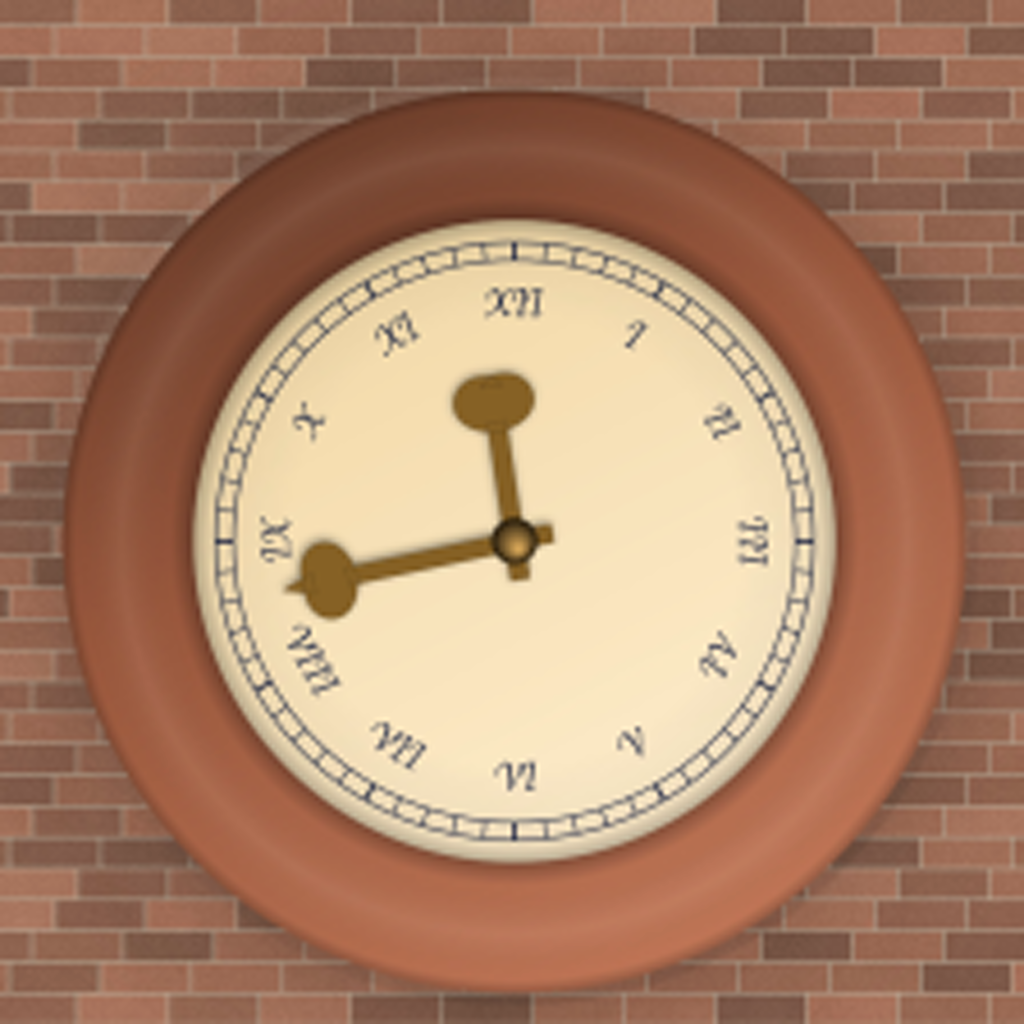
11:43
